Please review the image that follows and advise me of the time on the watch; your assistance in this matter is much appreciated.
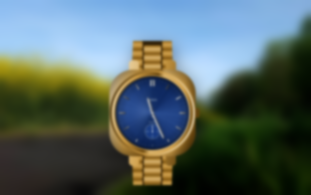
11:26
